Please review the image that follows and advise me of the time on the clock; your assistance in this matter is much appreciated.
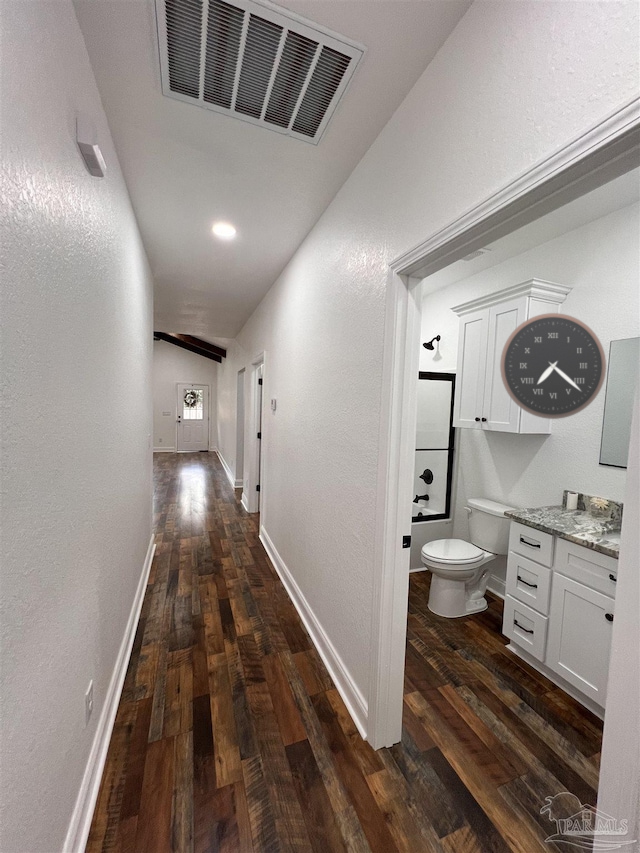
7:22
